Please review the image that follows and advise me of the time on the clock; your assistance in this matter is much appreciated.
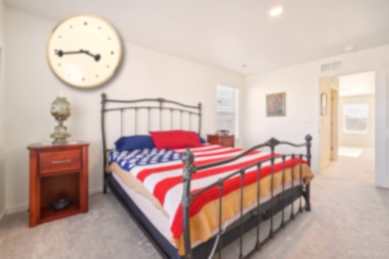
3:44
